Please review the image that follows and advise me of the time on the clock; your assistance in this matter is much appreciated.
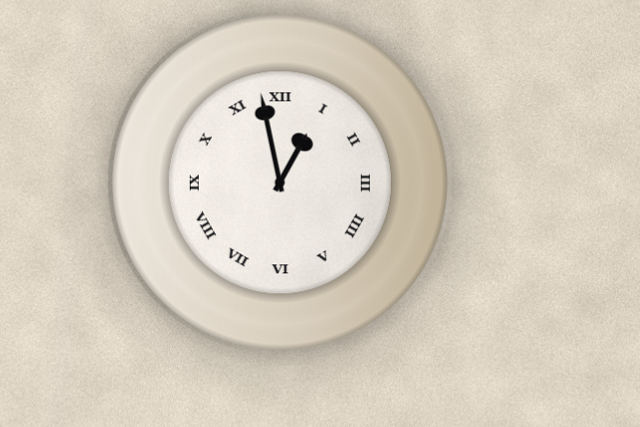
12:58
